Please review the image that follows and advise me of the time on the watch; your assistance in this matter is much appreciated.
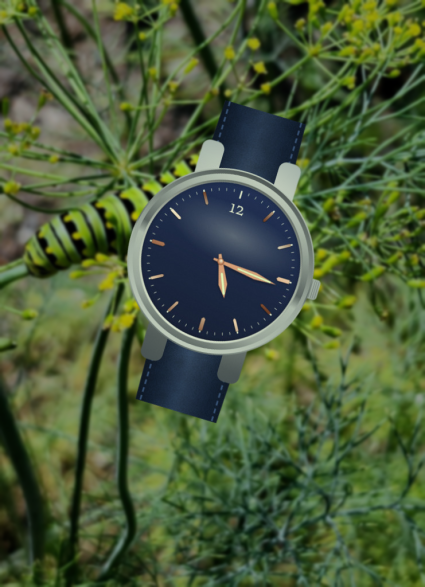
5:16
